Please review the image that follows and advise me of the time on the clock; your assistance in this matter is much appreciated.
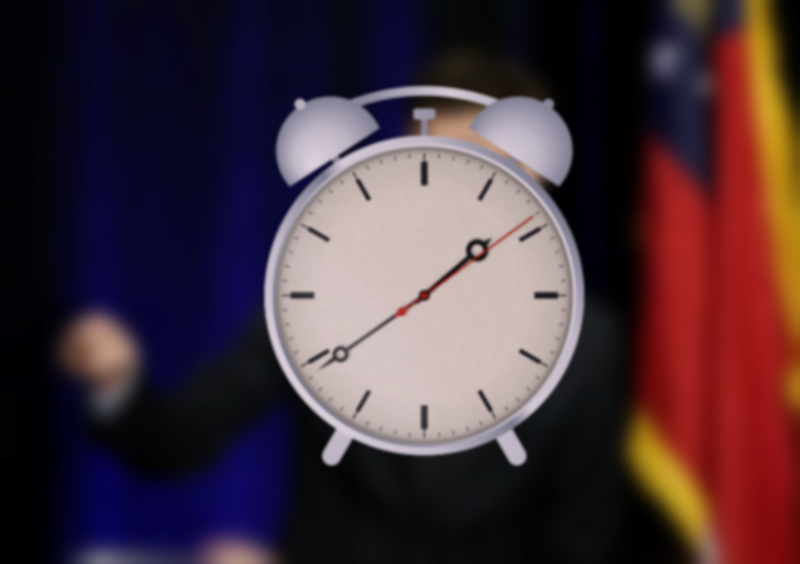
1:39:09
